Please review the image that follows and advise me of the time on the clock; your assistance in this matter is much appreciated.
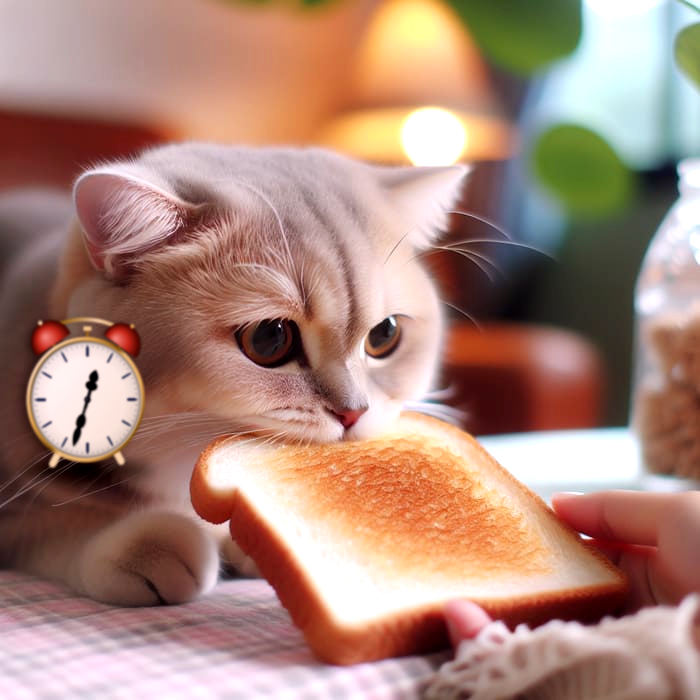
12:33
